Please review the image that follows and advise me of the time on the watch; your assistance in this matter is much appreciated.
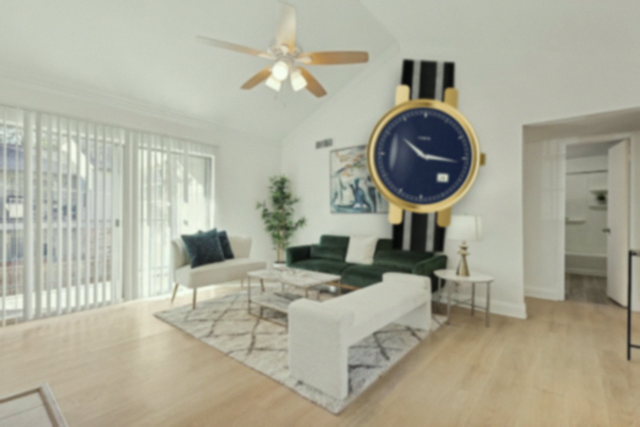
10:16
